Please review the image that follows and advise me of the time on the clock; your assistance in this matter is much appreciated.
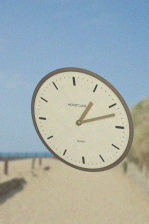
1:12
